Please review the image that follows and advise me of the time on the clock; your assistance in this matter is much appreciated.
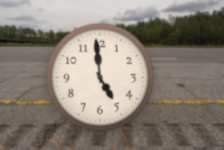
4:59
